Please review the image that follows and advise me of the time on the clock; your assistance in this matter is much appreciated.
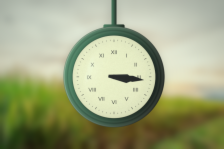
3:16
